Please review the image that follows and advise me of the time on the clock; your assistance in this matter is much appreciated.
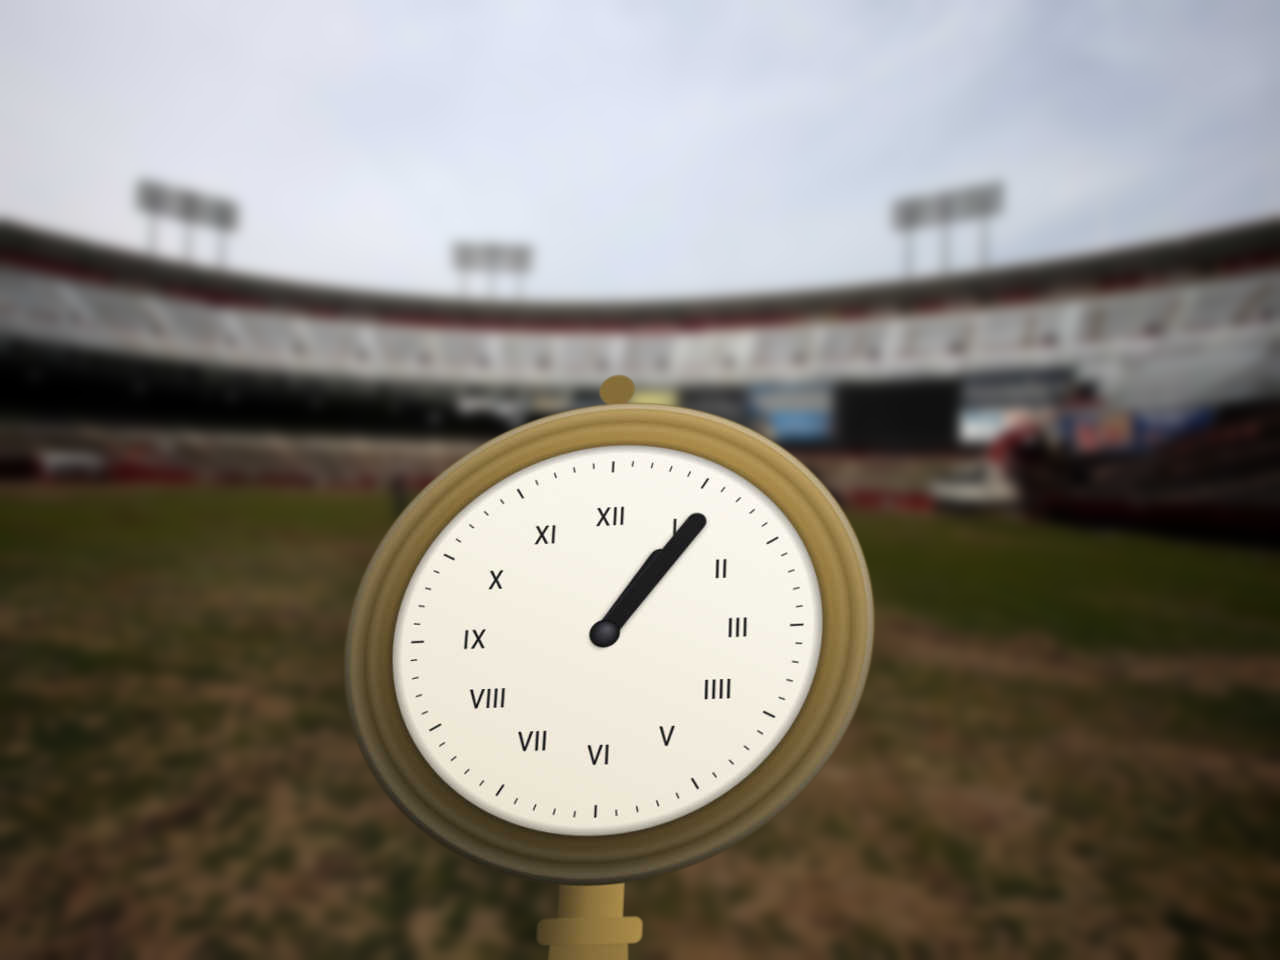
1:06
